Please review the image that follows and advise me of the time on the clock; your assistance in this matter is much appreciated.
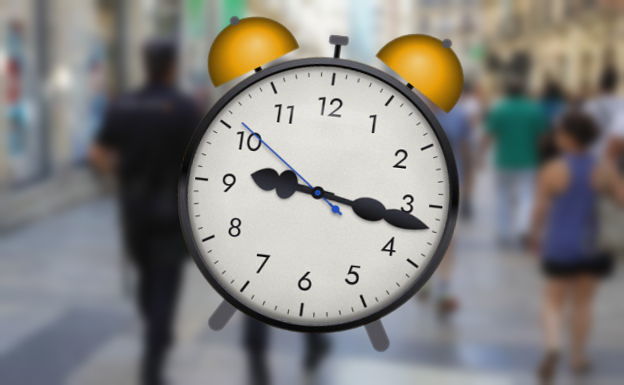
9:16:51
